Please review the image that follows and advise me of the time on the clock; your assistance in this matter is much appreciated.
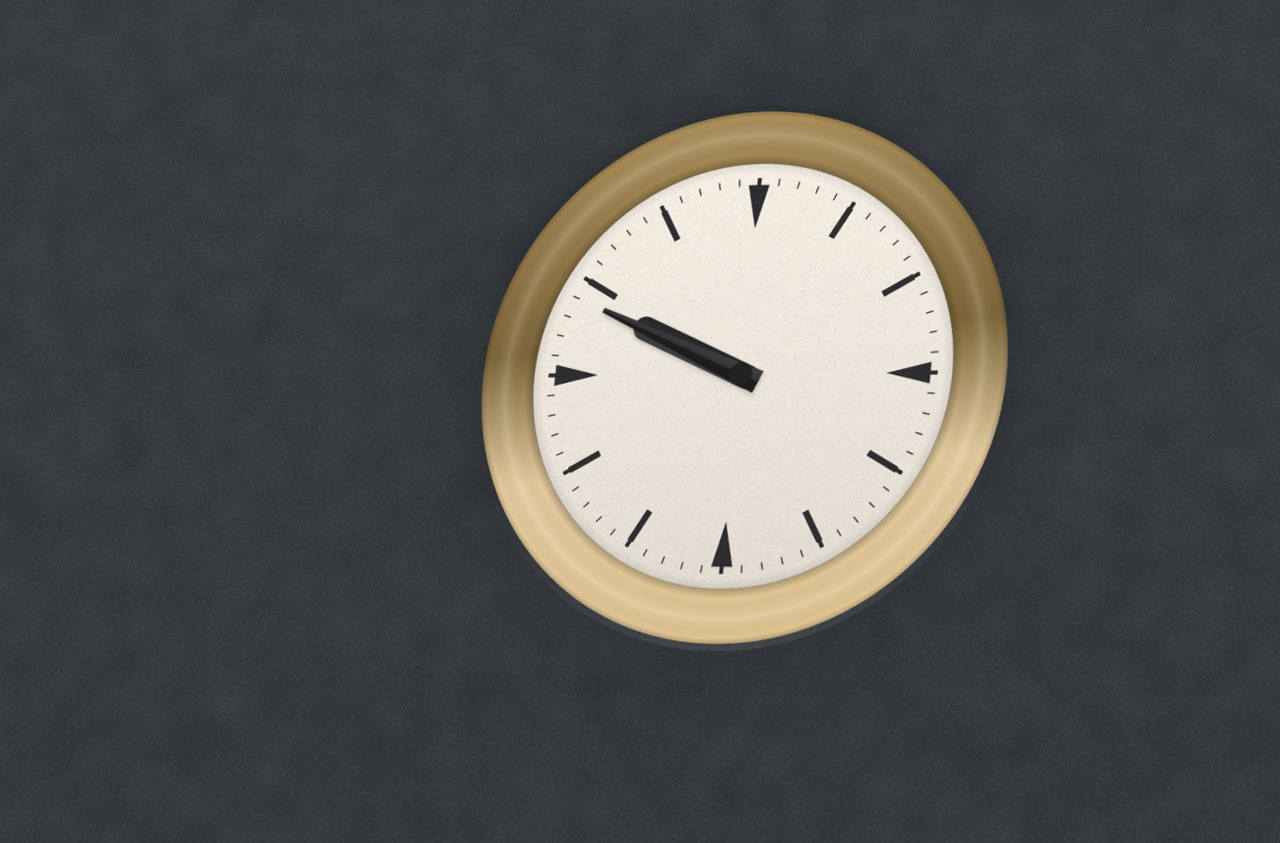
9:49
